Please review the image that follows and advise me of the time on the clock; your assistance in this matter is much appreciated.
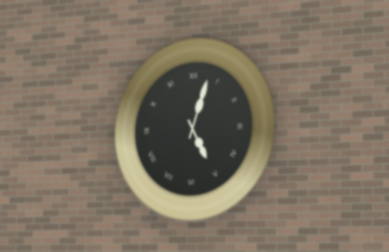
5:03
